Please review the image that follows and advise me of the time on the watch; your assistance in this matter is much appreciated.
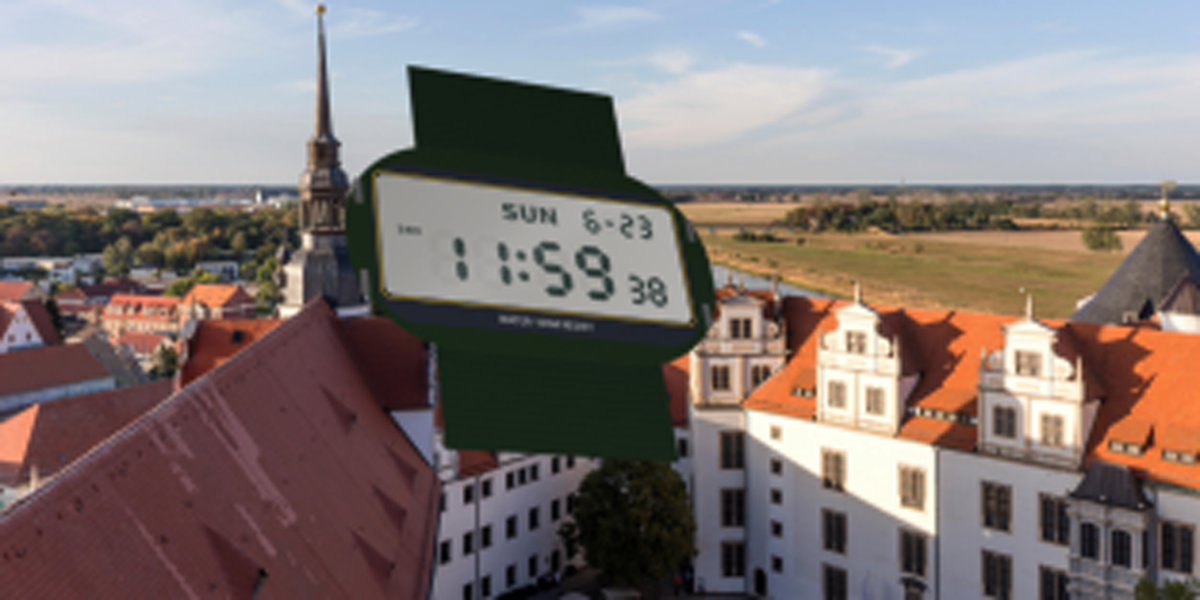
11:59:38
